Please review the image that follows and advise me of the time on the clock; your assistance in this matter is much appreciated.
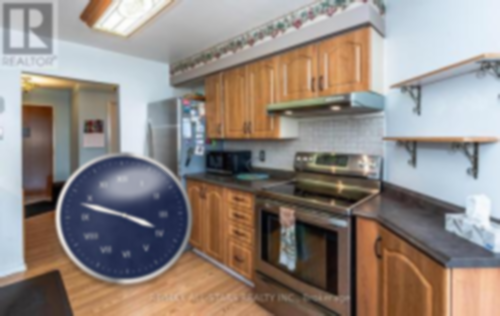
3:48
